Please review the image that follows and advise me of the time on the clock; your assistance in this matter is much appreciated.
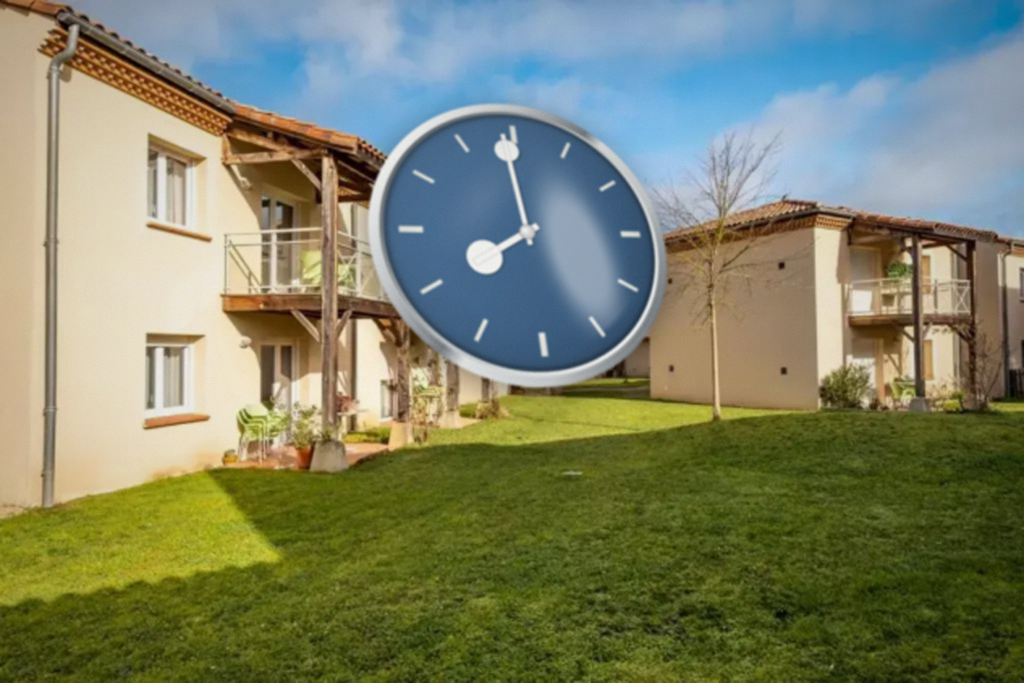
7:59
